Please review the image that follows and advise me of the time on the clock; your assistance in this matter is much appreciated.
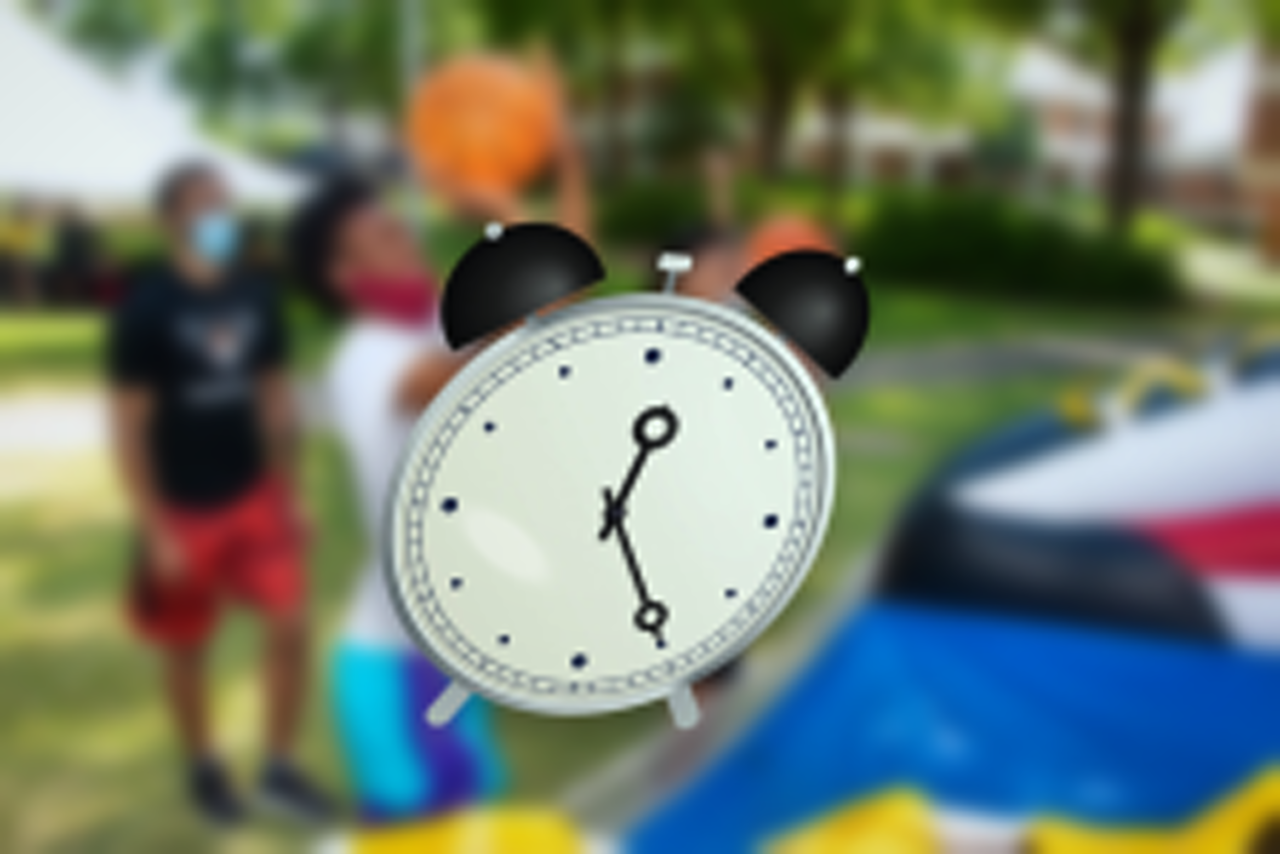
12:25
